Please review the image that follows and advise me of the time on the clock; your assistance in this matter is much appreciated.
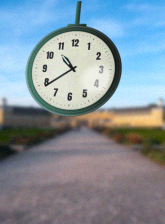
10:39
